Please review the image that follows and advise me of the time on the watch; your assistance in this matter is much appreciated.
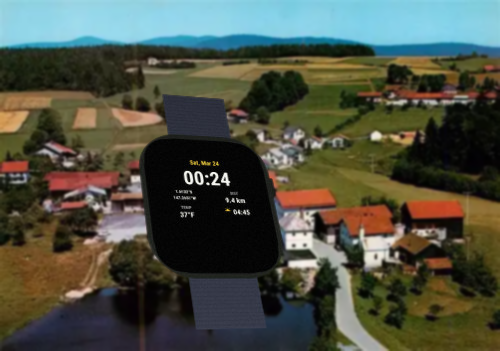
0:24
